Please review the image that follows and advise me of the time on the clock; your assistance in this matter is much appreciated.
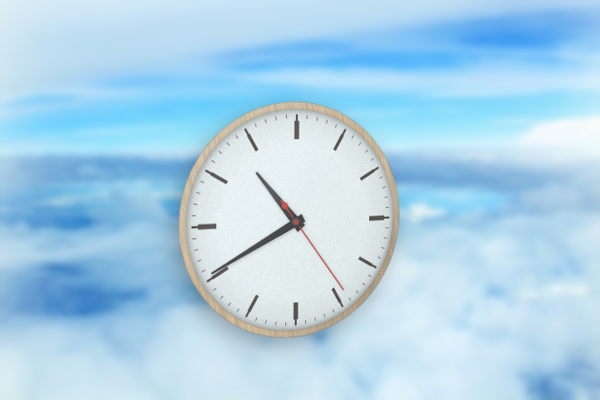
10:40:24
